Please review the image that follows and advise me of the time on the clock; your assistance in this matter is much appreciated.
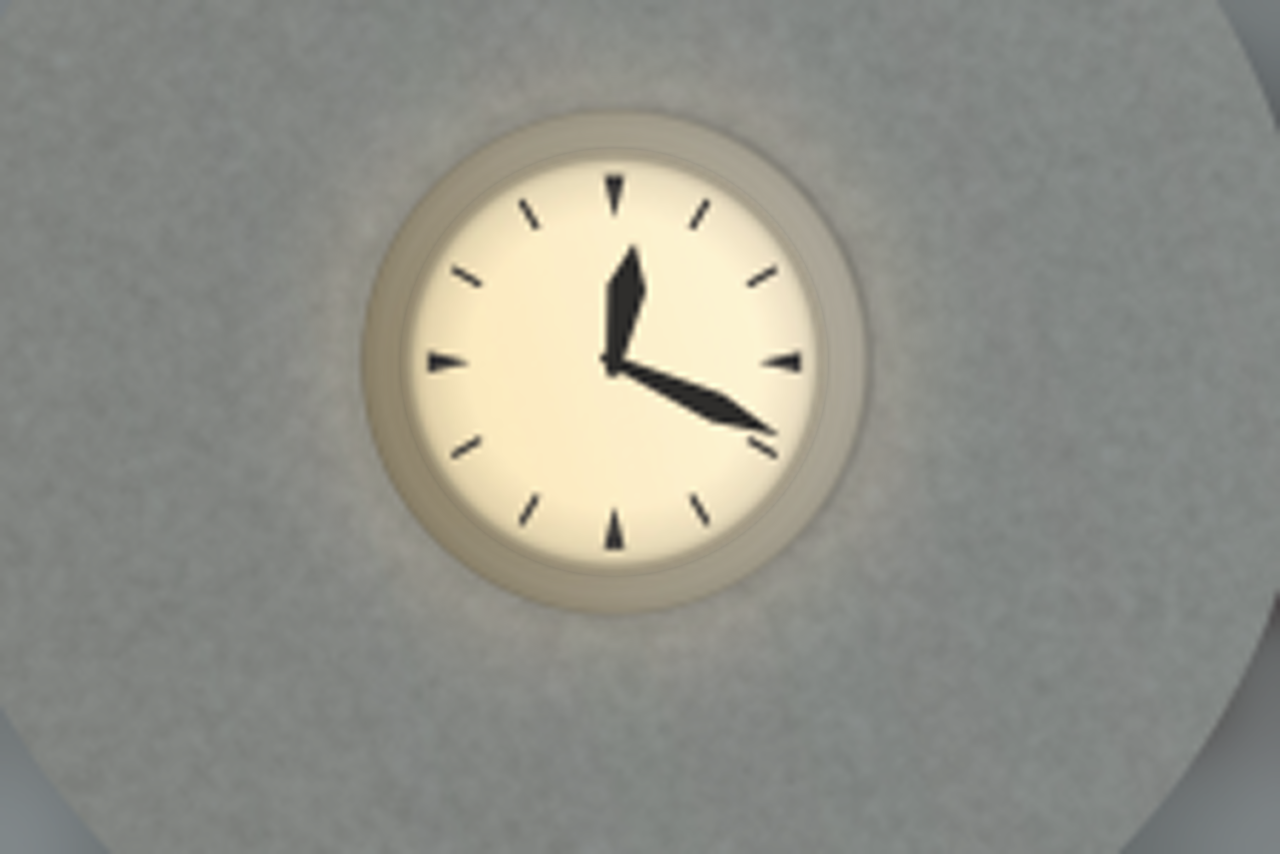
12:19
